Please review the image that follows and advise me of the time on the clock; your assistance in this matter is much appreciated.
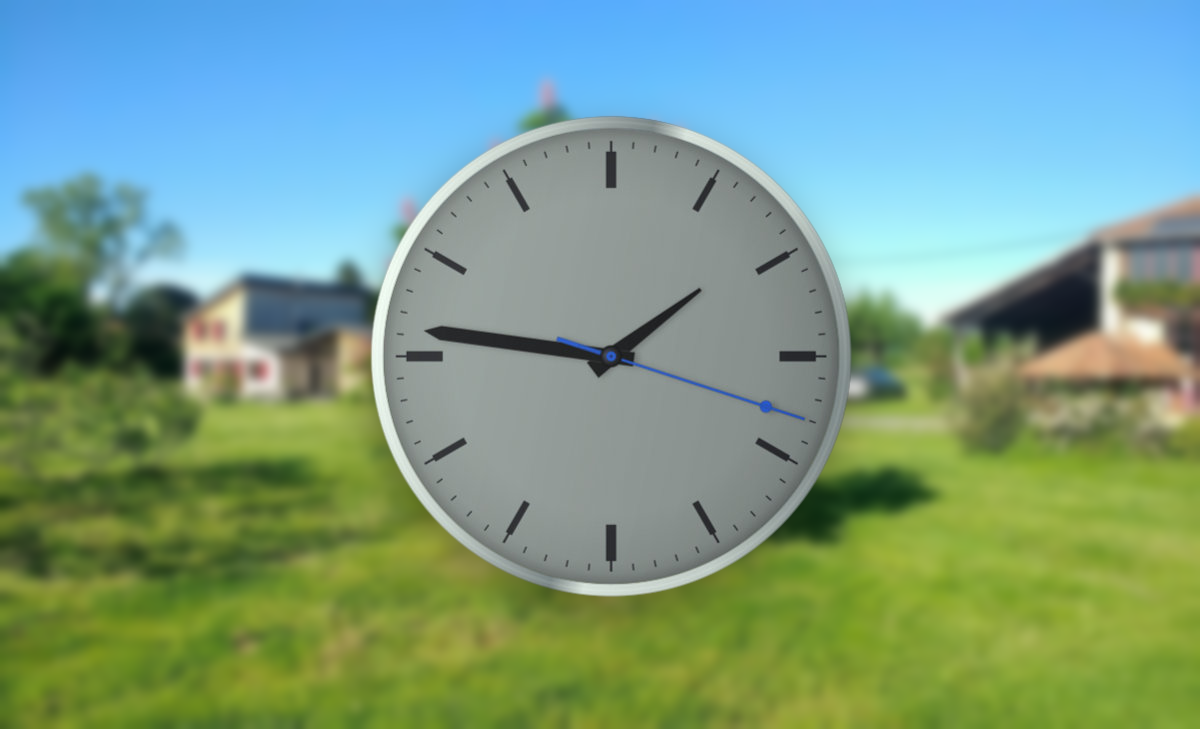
1:46:18
